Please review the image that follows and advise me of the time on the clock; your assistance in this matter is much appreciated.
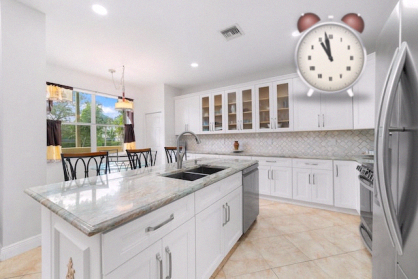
10:58
